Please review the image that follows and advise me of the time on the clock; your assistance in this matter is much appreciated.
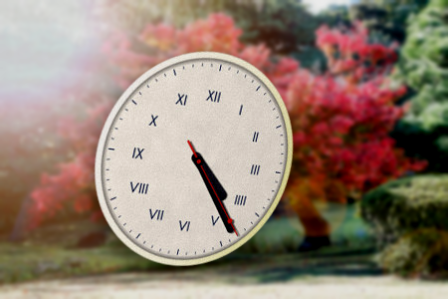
4:23:23
